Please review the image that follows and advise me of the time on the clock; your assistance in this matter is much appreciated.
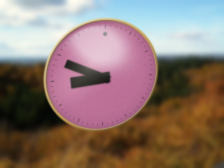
8:49
